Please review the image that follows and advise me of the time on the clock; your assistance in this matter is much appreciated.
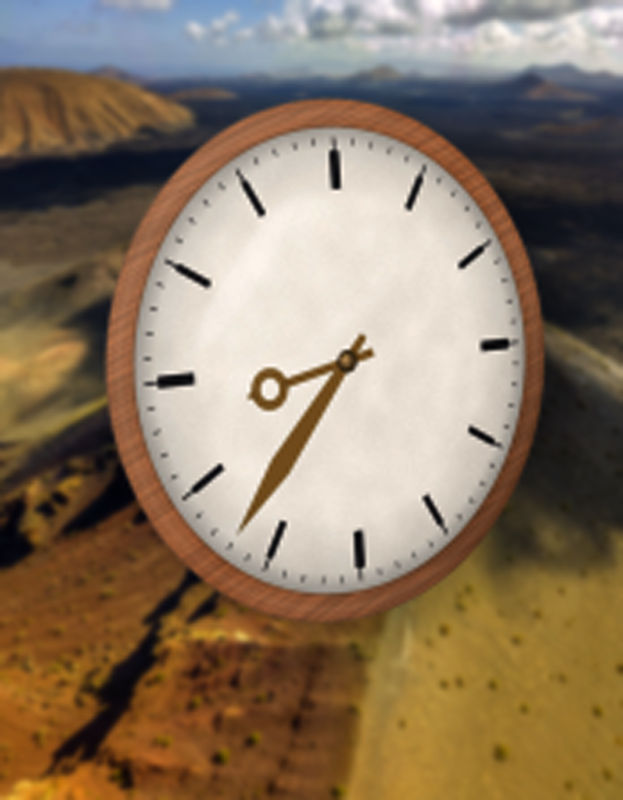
8:37
